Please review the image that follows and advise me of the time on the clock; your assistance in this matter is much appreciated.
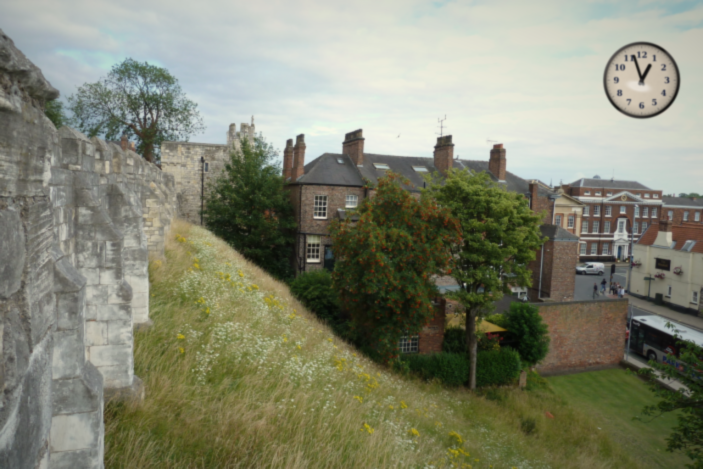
12:57
